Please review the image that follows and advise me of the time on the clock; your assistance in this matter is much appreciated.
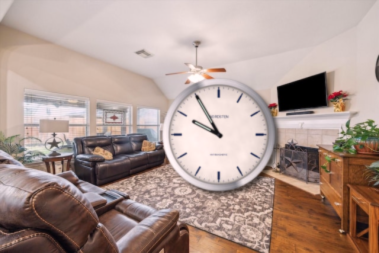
9:55
